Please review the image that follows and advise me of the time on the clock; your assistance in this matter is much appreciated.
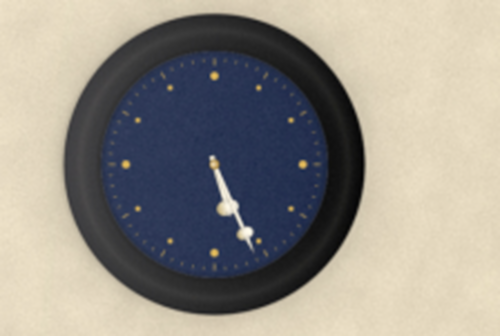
5:26
